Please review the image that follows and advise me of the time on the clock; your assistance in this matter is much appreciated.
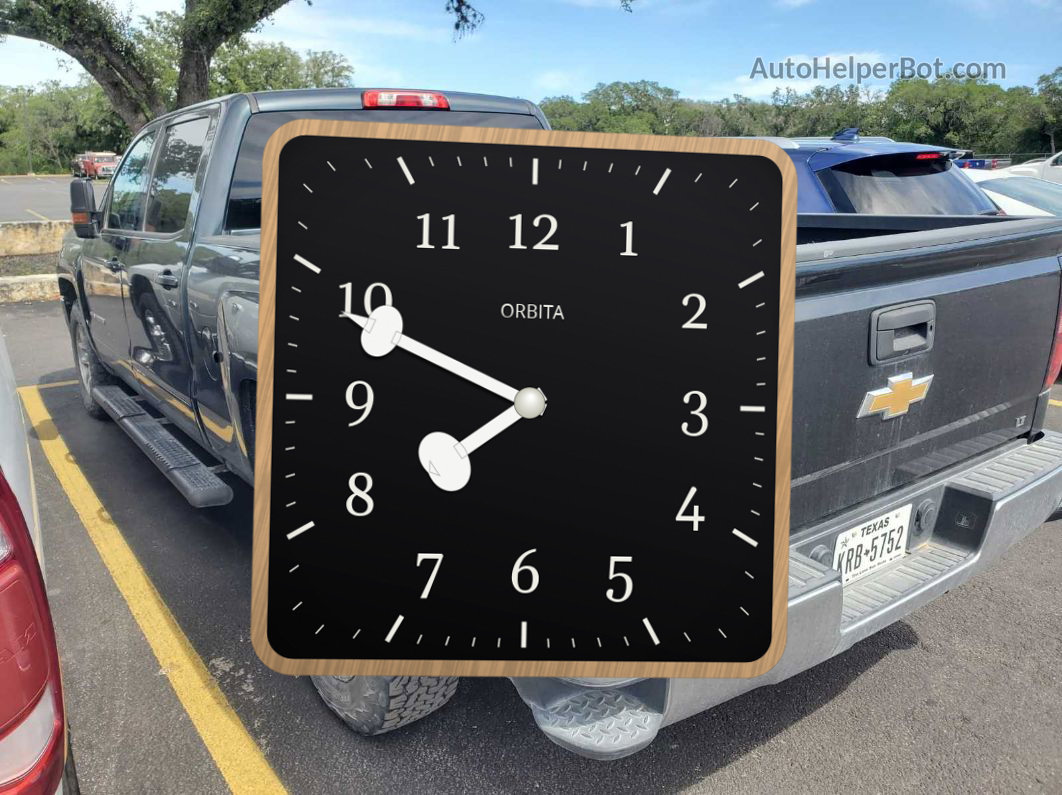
7:49
